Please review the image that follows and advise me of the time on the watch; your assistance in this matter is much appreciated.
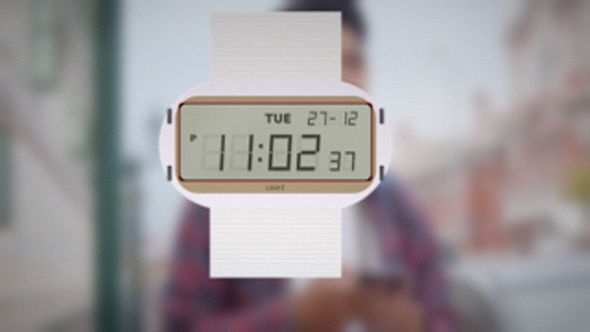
11:02:37
